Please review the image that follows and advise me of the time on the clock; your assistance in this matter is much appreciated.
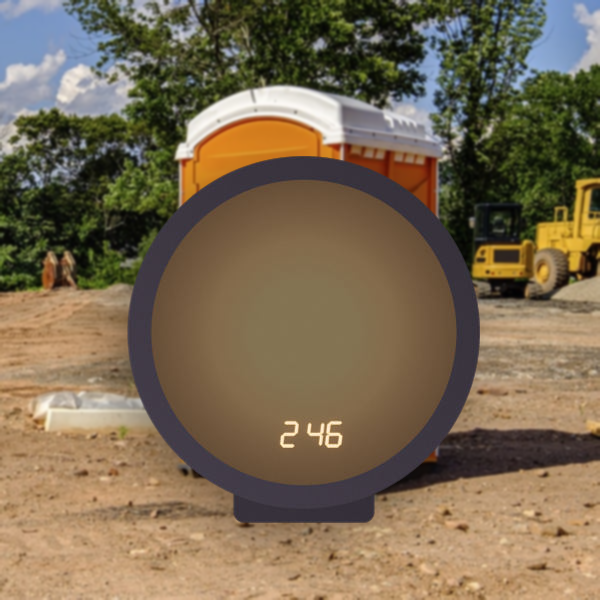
2:46
